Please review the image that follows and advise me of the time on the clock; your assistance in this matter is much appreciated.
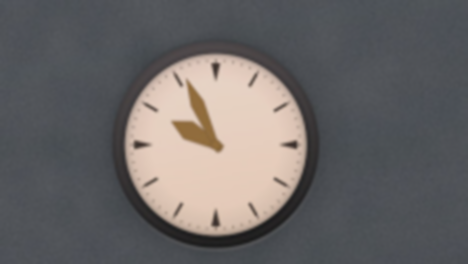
9:56
